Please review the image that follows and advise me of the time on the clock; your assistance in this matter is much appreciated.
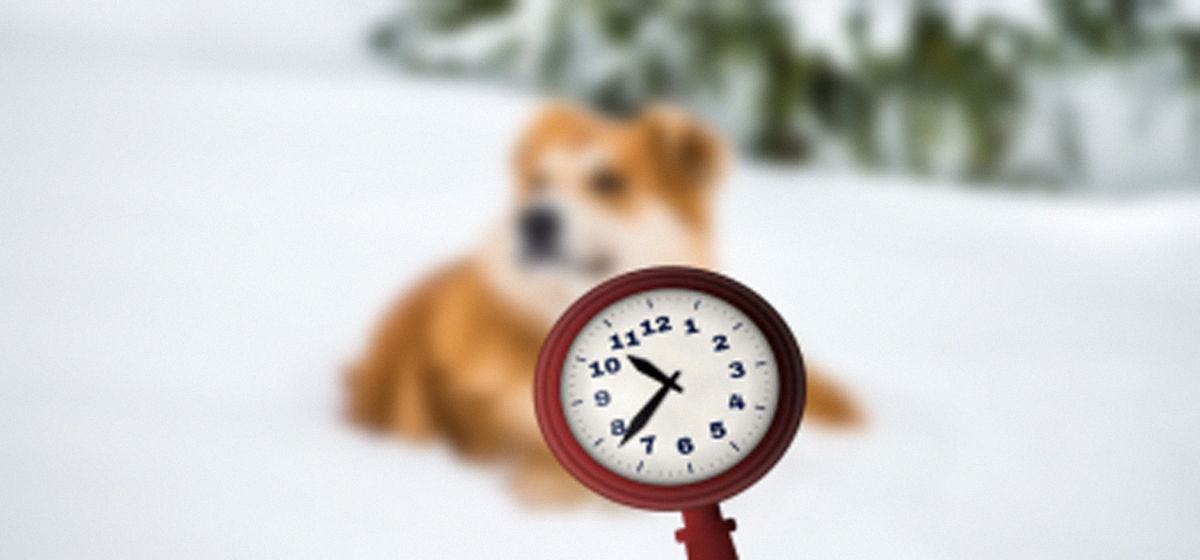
10:38
